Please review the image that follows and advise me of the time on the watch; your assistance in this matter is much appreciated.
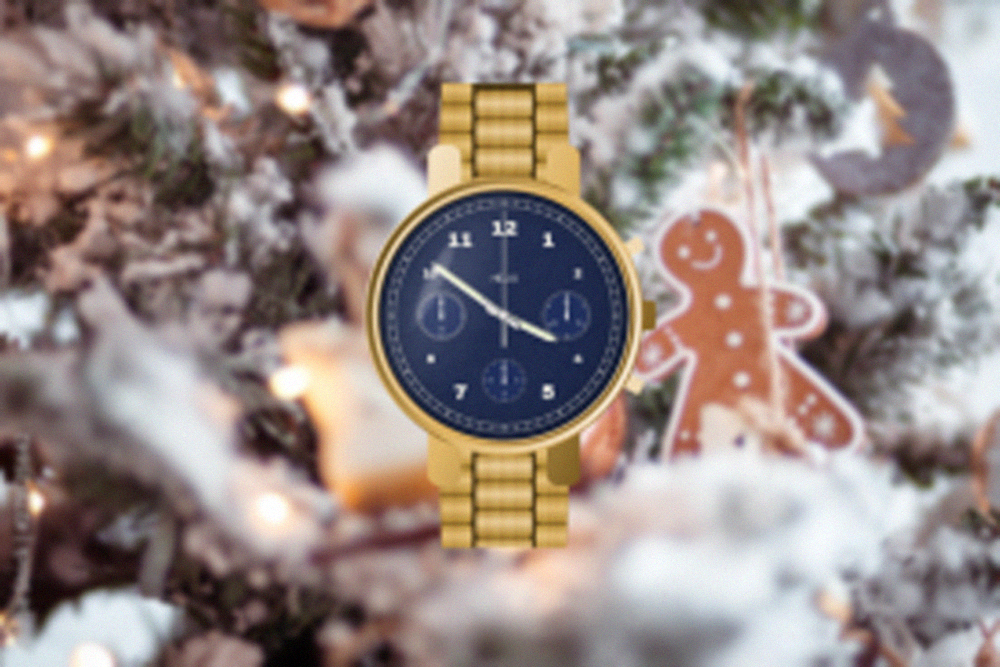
3:51
